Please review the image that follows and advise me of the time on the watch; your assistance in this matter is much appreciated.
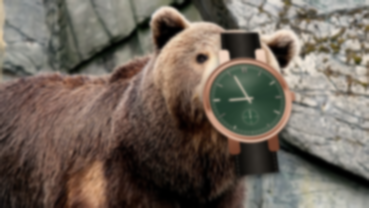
8:56
